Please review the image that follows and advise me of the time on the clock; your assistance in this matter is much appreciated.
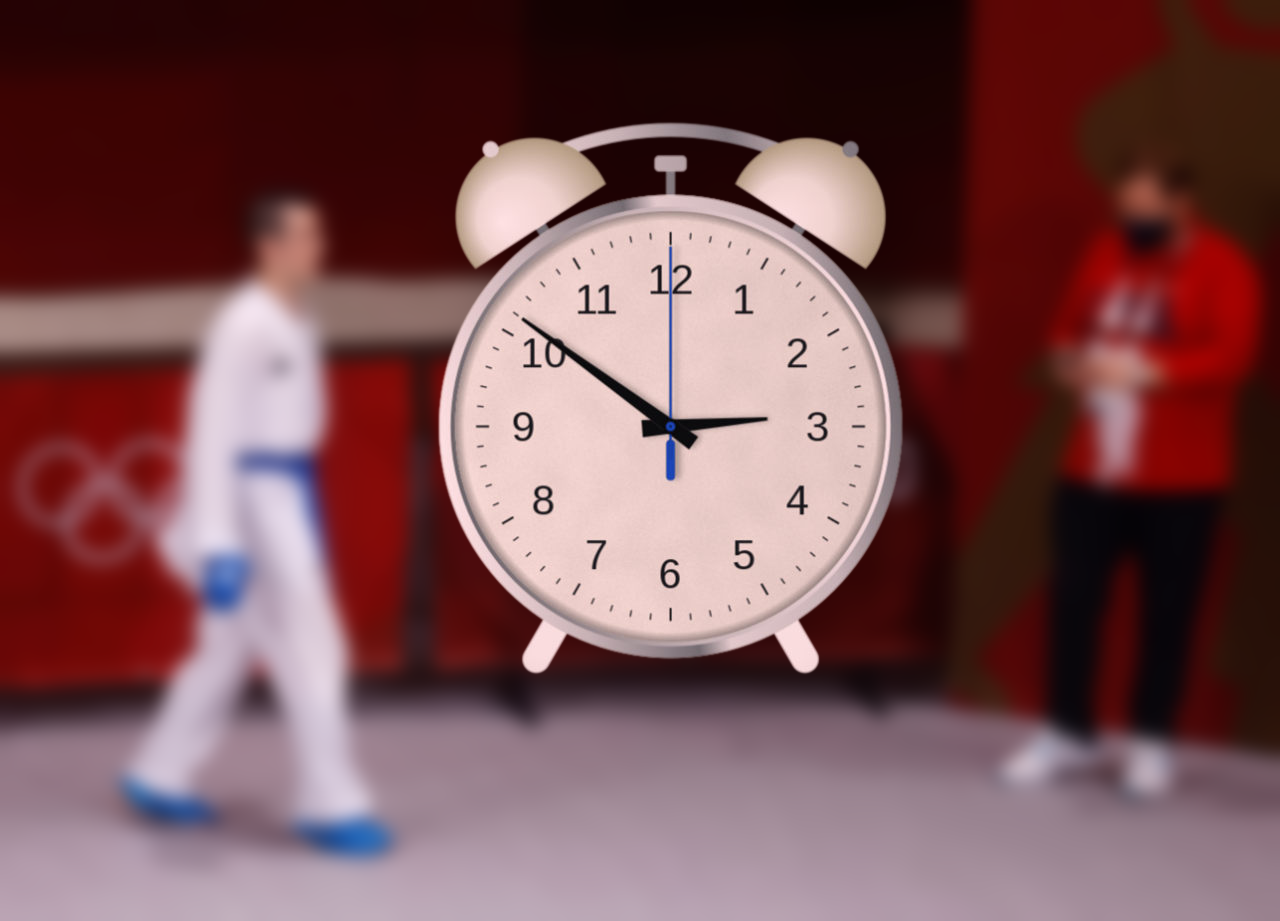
2:51:00
